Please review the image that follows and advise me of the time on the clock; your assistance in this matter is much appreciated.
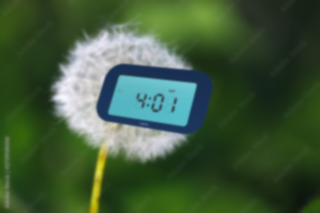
4:01
